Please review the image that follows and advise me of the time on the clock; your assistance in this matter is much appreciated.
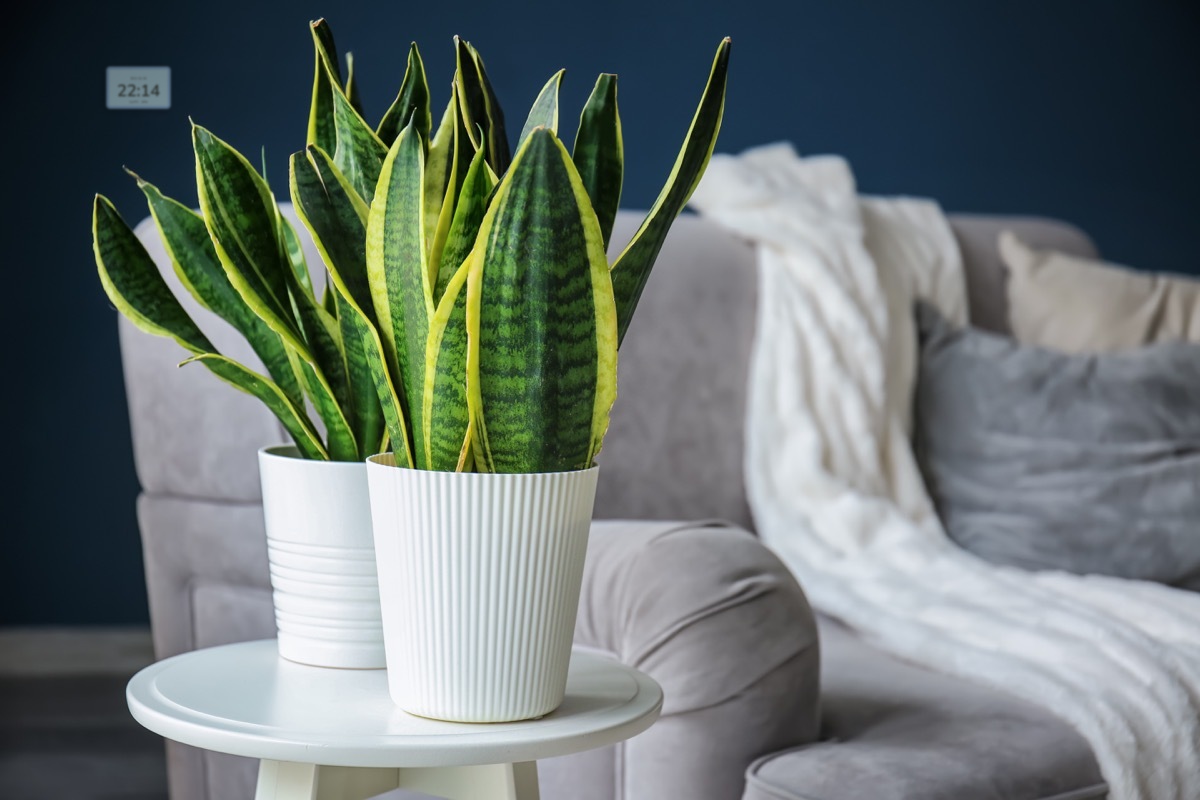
22:14
